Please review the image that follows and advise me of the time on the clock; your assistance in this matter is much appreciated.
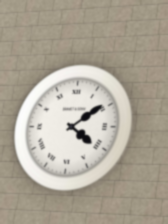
4:09
